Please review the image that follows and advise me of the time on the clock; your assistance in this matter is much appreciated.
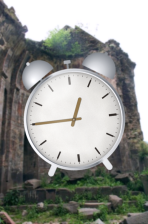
12:45
